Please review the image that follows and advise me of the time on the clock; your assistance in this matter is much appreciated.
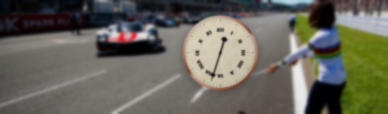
12:33
